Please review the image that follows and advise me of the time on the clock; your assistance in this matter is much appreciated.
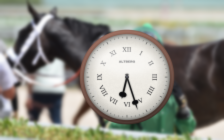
6:27
